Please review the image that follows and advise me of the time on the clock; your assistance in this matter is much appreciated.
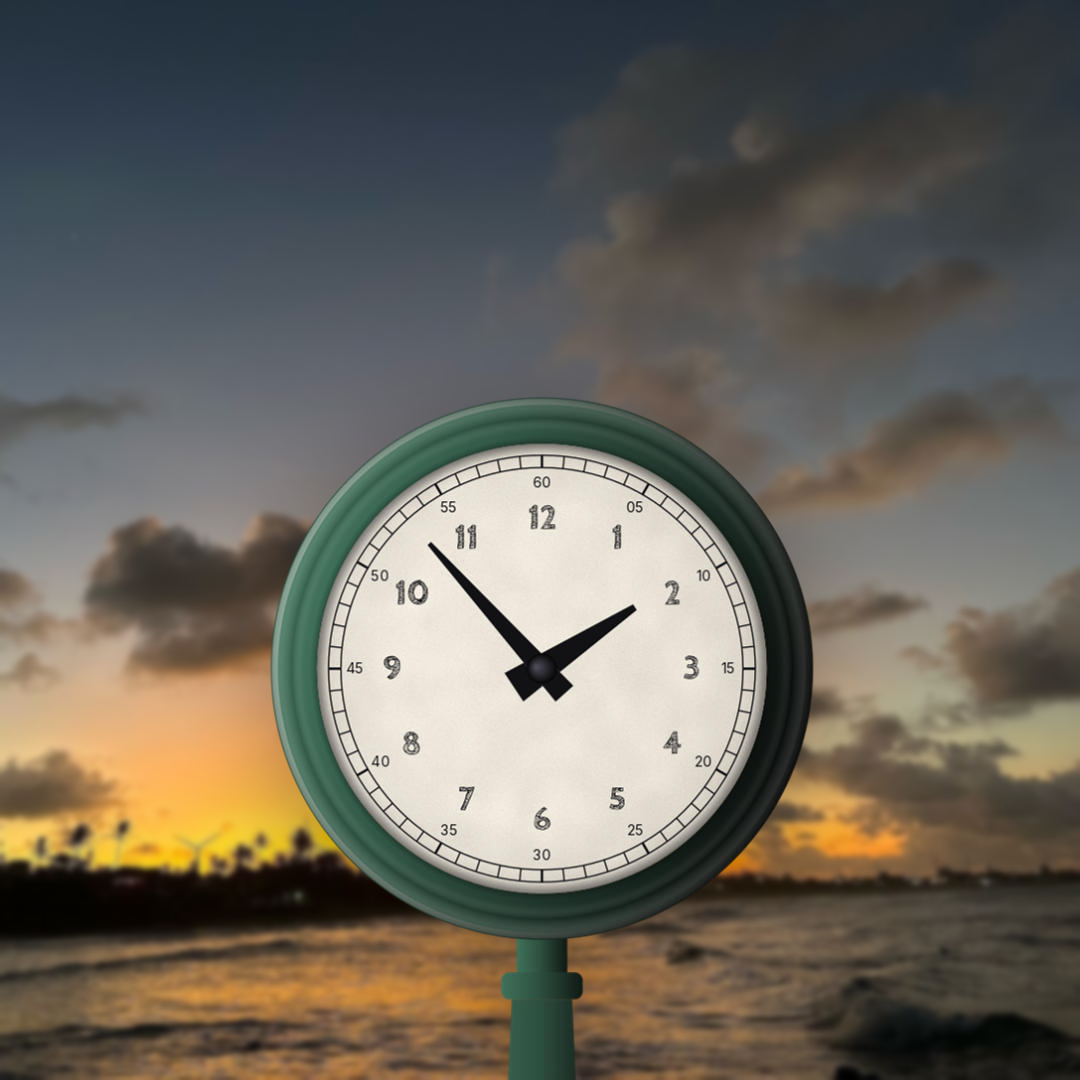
1:53
